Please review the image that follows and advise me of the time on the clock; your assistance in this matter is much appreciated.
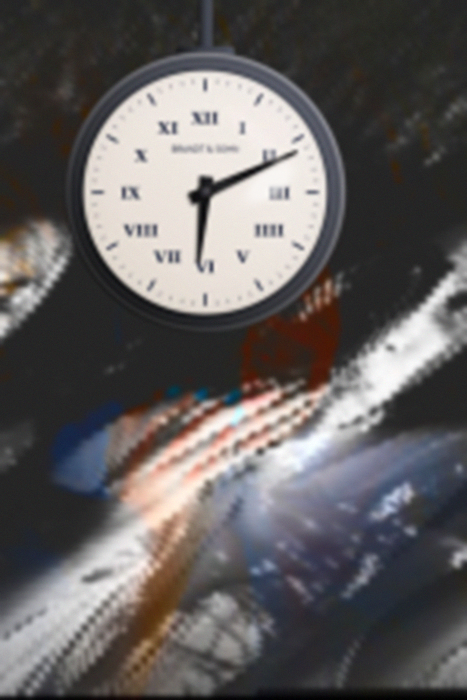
6:11
